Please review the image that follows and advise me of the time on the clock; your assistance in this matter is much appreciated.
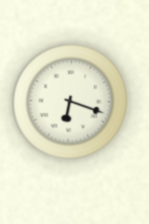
6:18
